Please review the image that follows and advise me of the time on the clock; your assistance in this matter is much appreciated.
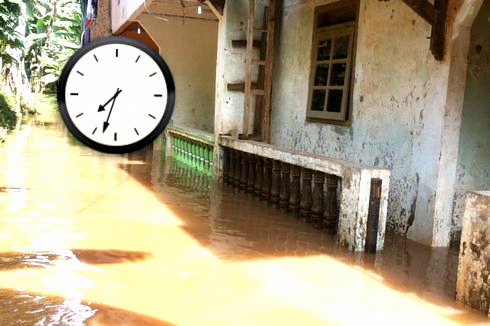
7:33
